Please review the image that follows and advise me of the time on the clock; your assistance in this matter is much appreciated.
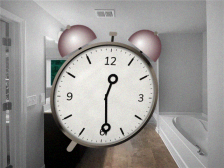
12:29
